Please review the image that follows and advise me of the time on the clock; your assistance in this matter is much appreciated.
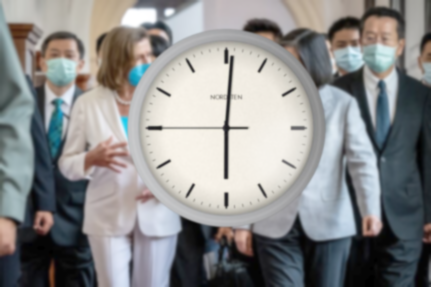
6:00:45
